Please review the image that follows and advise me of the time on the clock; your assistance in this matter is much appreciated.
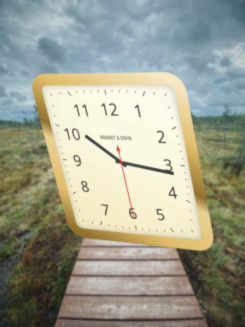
10:16:30
